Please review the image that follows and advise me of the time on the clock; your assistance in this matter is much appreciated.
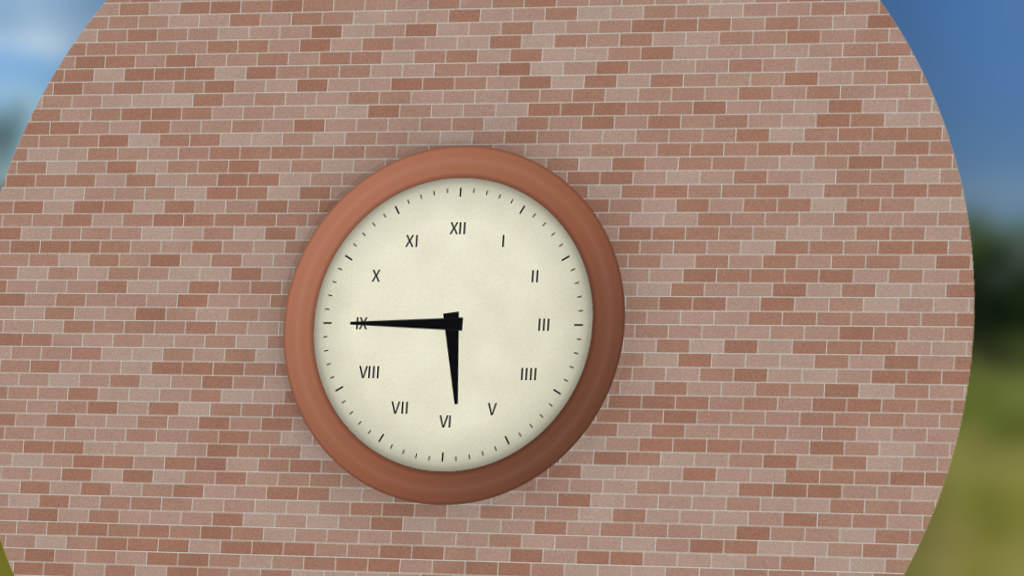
5:45
